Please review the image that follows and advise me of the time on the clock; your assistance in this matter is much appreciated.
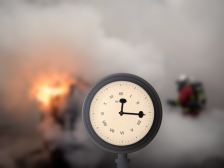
12:16
